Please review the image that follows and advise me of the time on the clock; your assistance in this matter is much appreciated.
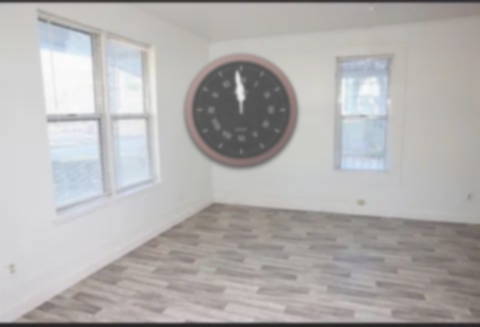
11:59
